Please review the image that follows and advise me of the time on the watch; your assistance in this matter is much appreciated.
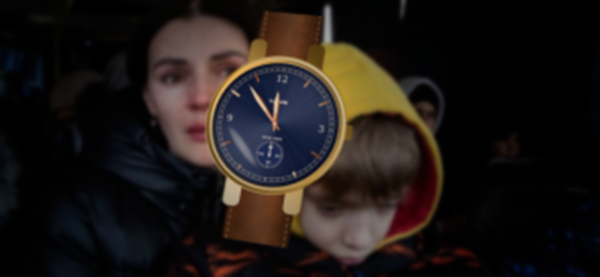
11:53
